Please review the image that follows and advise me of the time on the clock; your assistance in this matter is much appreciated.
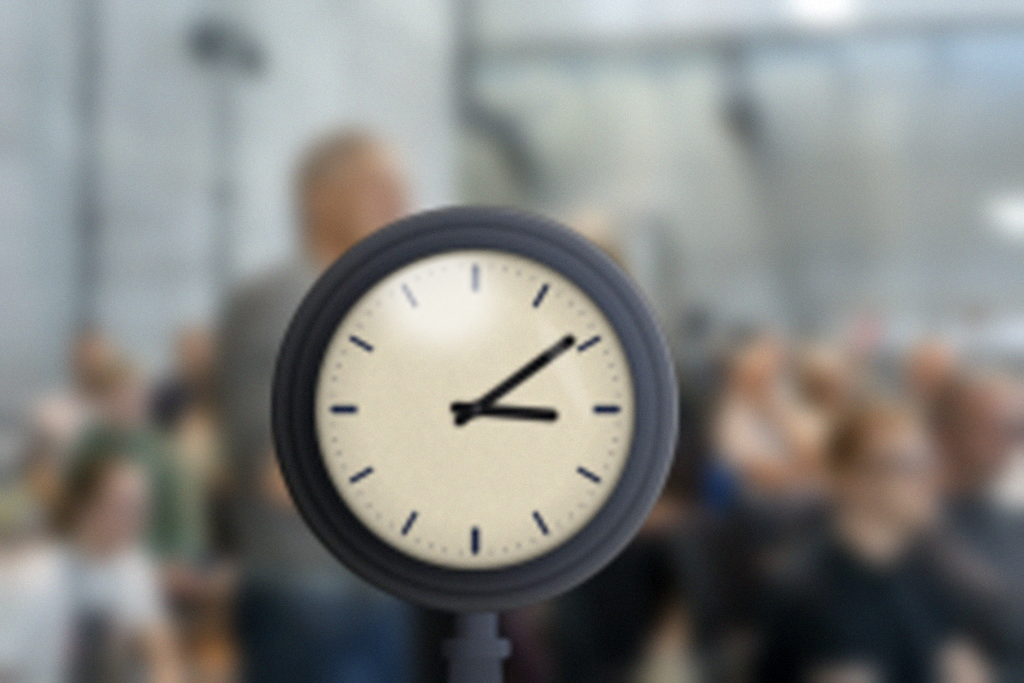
3:09
